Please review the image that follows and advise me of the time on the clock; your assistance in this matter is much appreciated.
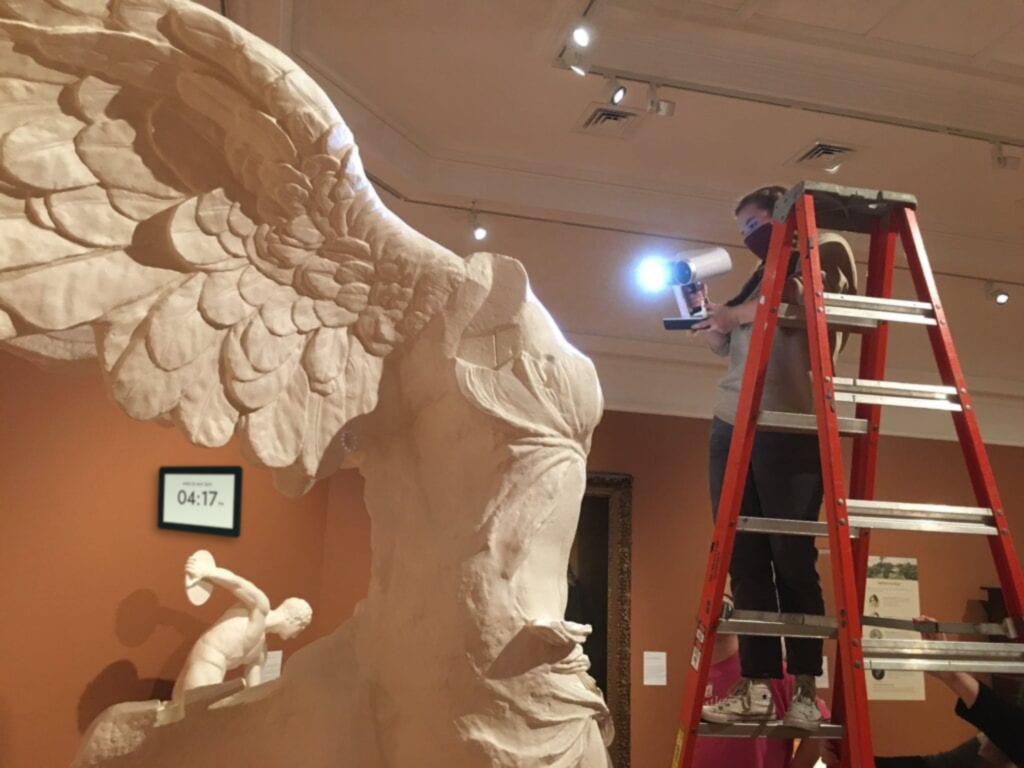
4:17
